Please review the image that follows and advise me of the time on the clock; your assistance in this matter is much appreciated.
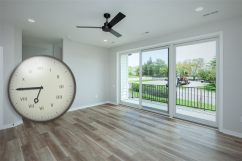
6:45
